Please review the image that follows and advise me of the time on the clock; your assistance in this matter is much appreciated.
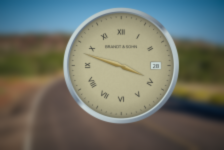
3:48
